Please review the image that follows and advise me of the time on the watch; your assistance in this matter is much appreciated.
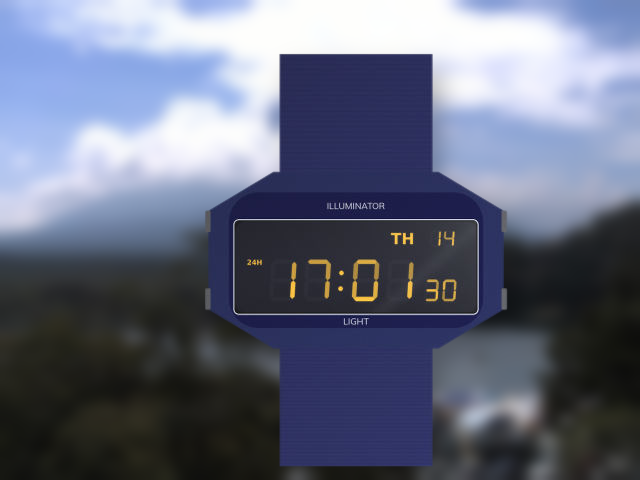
17:01:30
